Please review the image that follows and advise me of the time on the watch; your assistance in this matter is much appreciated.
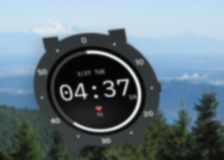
4:37
